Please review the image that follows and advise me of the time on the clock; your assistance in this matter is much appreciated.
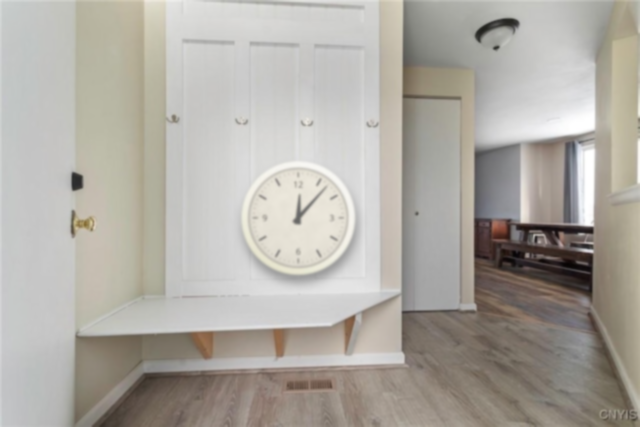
12:07
